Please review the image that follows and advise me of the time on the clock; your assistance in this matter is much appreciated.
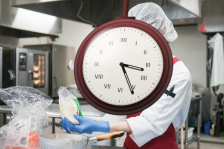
3:26
